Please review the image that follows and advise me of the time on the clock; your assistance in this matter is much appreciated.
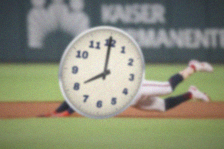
8:00
